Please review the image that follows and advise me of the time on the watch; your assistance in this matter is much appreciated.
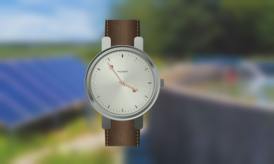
3:54
